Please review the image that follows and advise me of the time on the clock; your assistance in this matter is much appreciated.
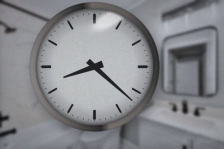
8:22
